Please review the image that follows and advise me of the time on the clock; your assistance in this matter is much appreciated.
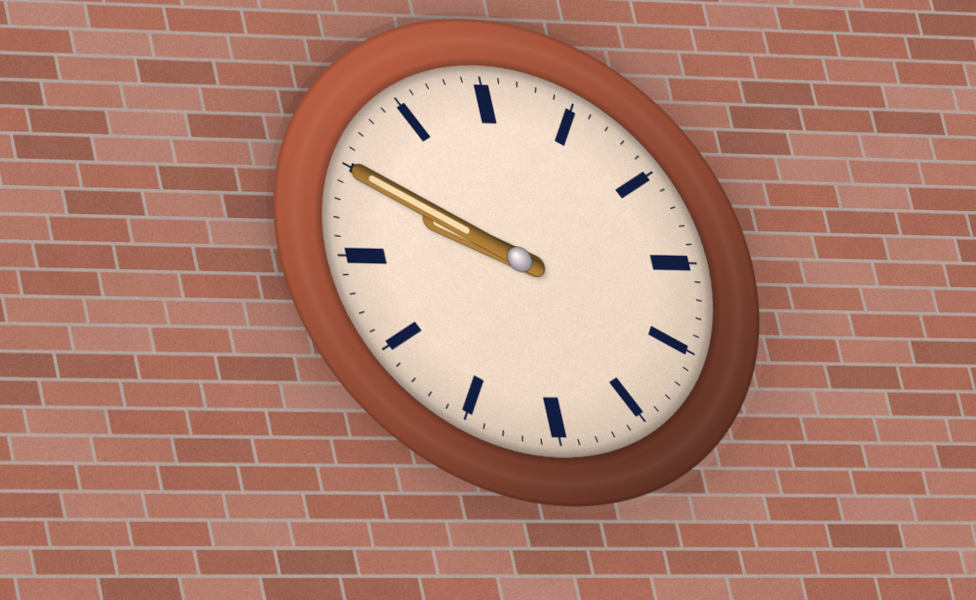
9:50
